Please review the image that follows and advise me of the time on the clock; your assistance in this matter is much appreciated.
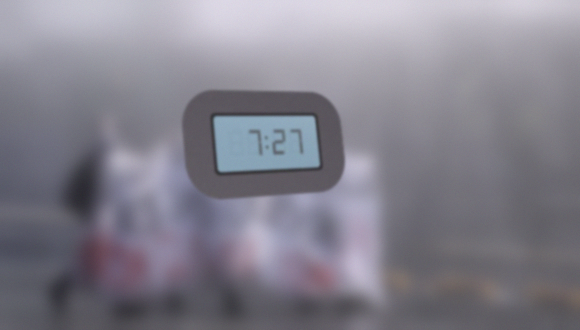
7:27
